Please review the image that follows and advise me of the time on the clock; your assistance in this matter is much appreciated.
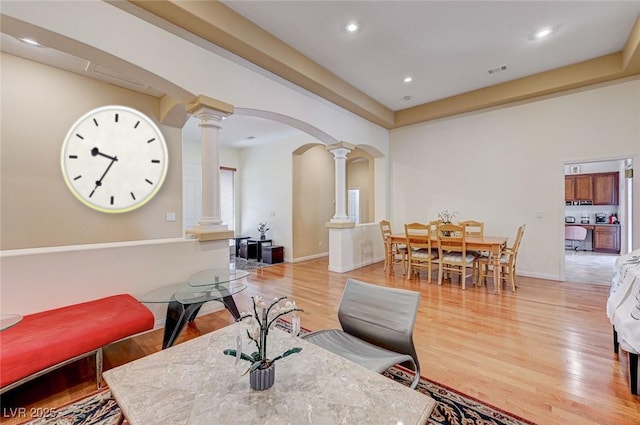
9:35
